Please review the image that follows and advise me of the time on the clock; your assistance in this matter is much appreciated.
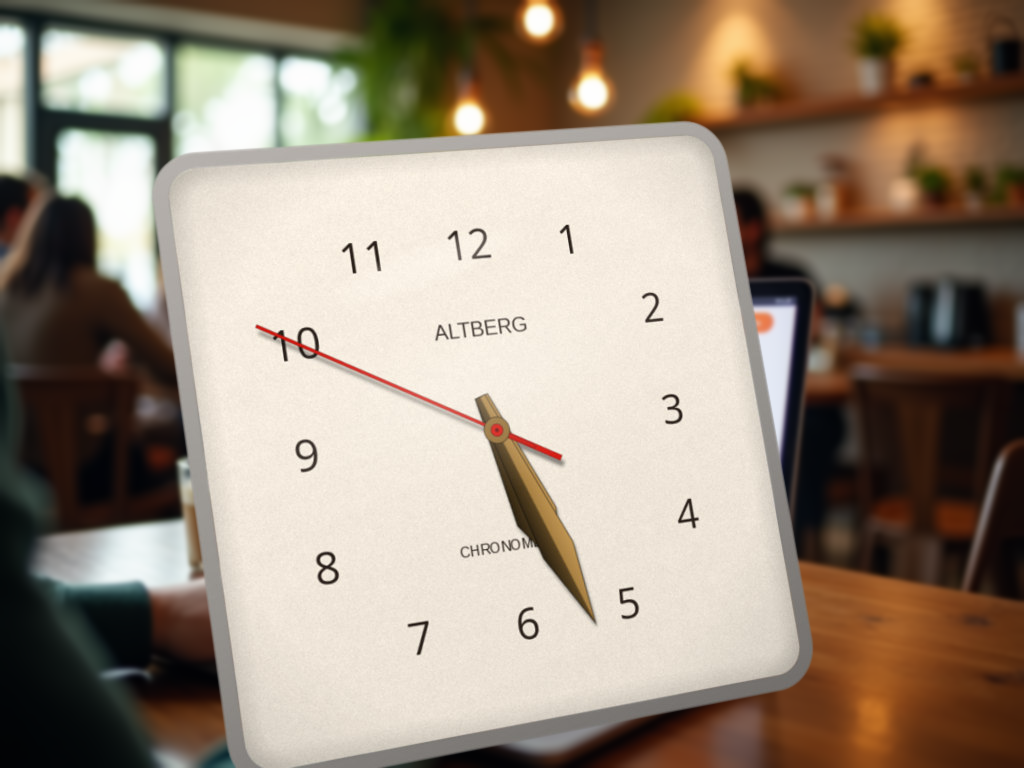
5:26:50
